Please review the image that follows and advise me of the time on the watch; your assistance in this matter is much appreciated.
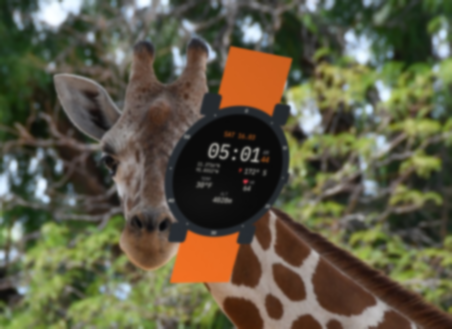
5:01
